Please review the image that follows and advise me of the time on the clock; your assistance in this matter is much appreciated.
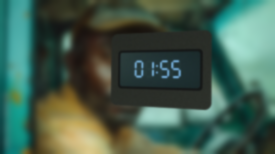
1:55
